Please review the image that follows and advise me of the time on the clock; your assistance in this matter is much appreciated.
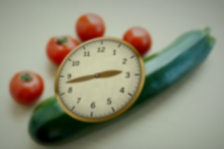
2:43
